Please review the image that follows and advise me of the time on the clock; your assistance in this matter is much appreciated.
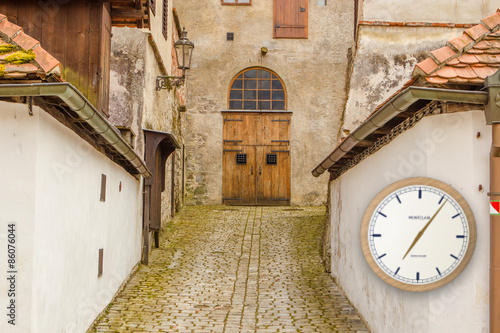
7:06
